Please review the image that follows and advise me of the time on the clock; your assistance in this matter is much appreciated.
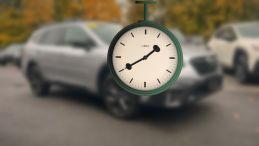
1:40
